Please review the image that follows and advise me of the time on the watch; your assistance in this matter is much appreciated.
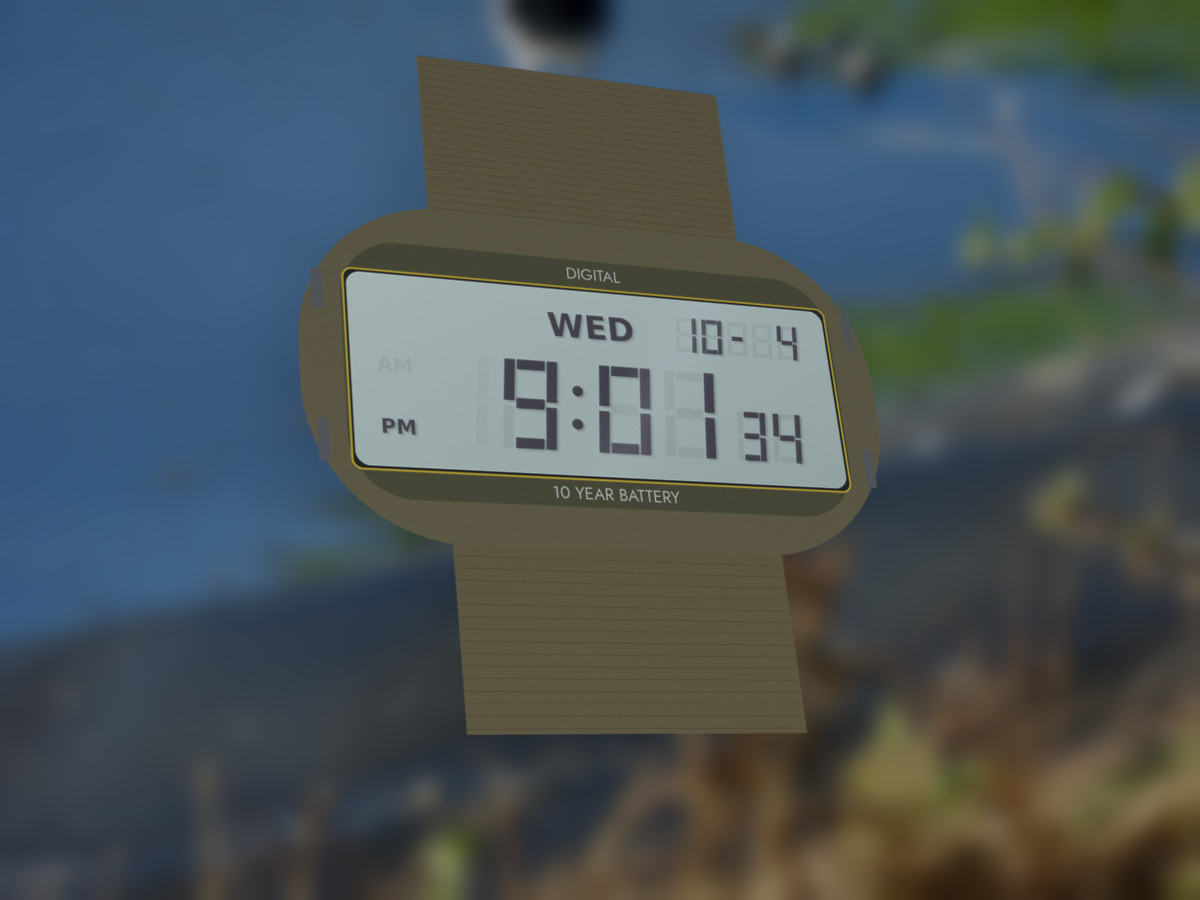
9:01:34
